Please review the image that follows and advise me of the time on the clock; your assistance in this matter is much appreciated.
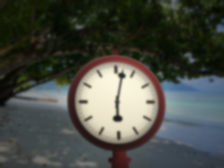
6:02
